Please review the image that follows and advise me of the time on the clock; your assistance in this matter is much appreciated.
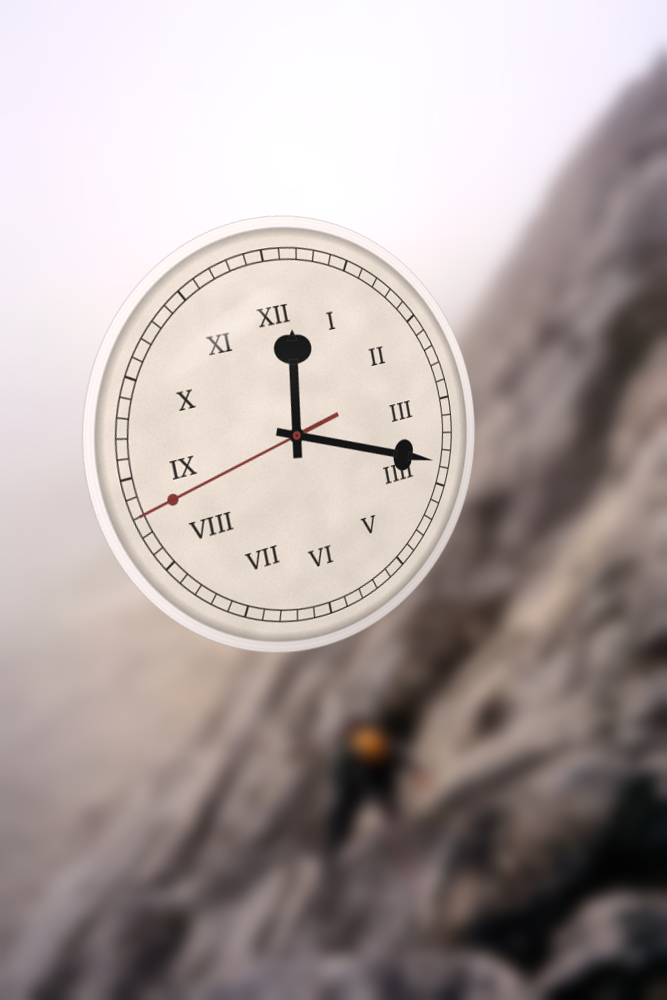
12:18:43
